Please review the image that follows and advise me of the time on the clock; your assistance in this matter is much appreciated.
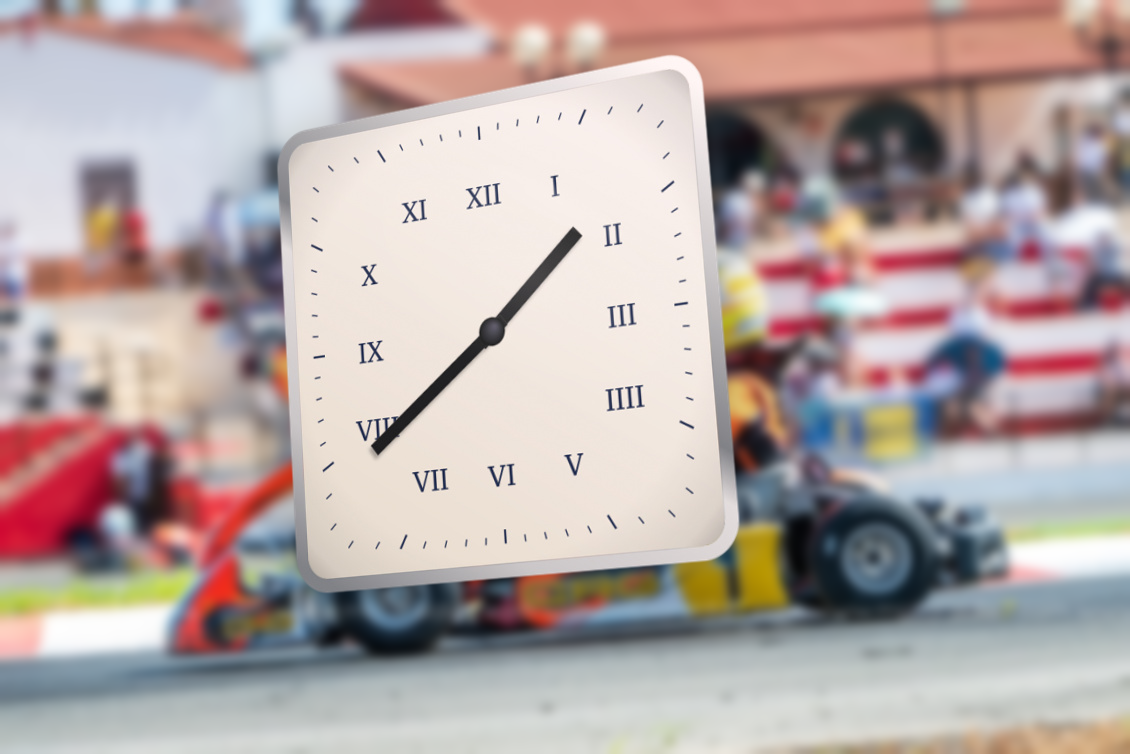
1:39
